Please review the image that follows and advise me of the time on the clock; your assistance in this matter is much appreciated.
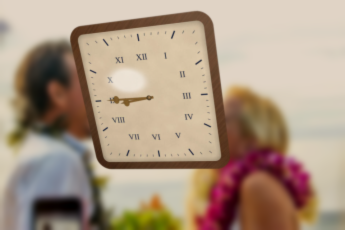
8:45
